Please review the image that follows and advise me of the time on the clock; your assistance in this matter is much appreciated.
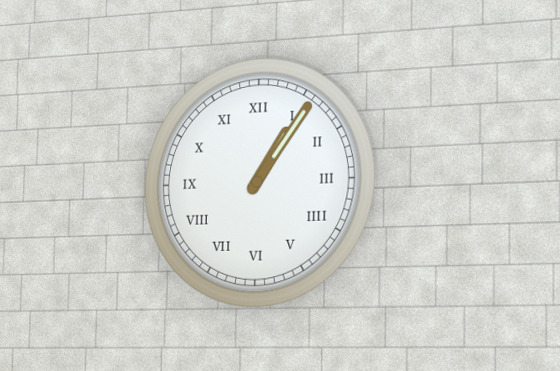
1:06
